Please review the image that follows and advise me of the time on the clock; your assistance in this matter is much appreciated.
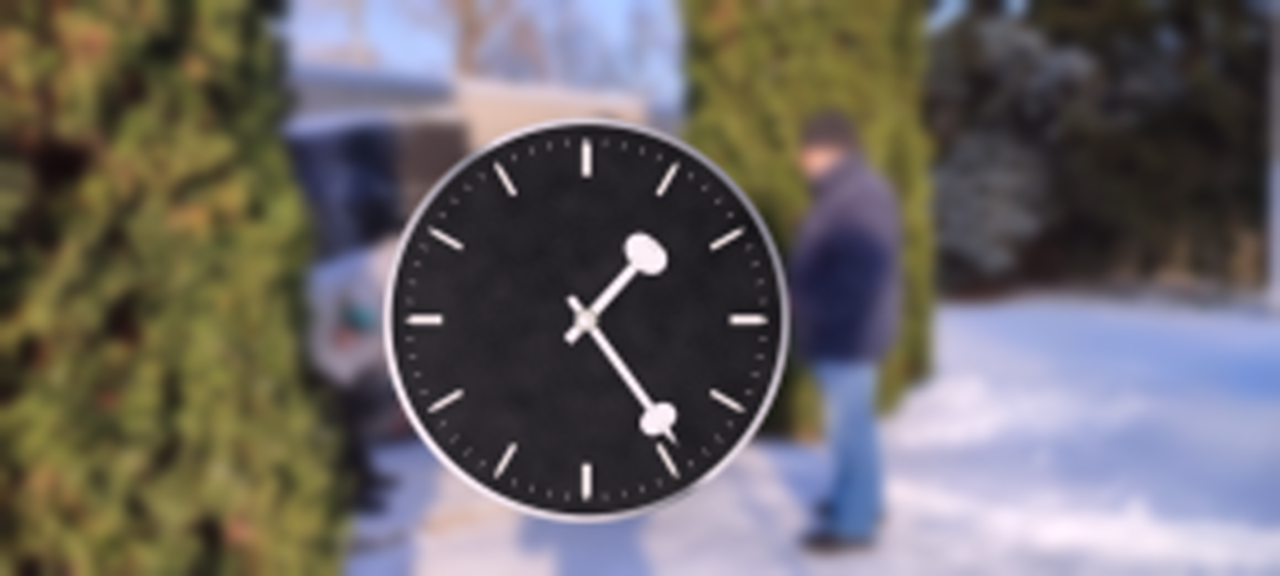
1:24
